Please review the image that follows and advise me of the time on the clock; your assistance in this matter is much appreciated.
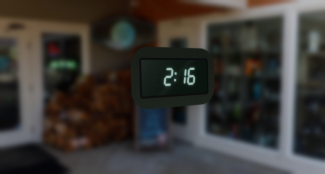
2:16
